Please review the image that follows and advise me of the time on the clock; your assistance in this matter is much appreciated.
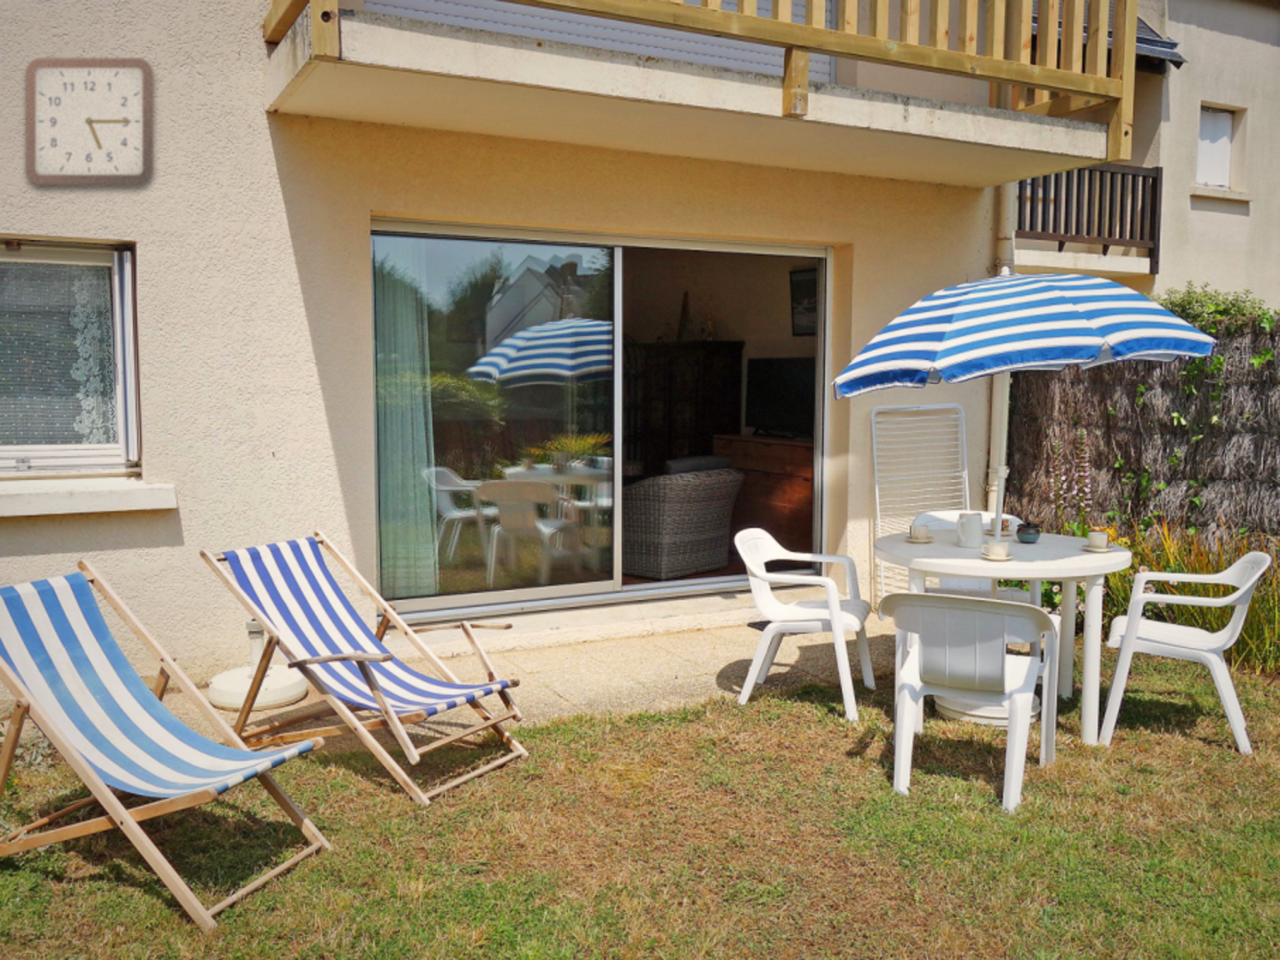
5:15
